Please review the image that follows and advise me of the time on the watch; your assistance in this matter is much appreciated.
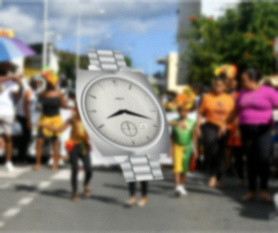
8:18
